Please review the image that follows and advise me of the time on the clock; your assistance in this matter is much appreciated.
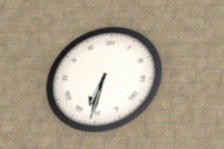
6:31
